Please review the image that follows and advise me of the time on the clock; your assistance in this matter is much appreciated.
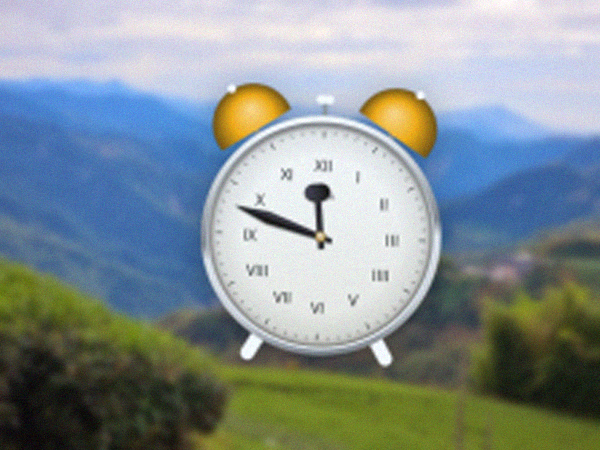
11:48
